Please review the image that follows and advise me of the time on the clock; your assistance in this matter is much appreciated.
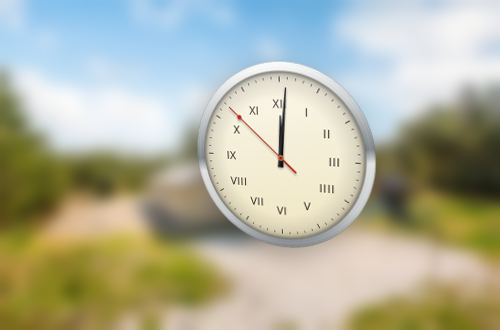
12:00:52
